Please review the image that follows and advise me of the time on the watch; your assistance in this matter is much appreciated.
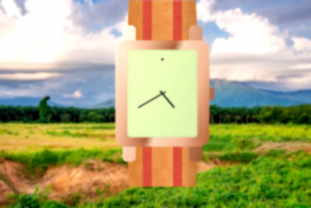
4:40
